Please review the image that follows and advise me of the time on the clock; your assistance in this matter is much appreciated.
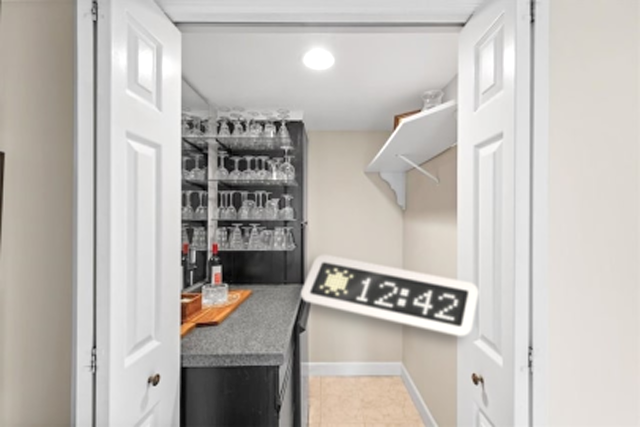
12:42
